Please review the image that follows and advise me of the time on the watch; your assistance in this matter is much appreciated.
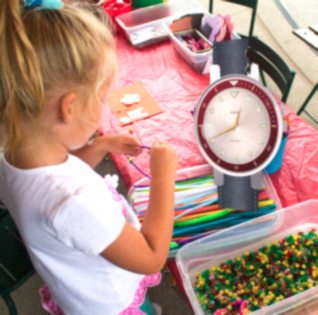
12:41
